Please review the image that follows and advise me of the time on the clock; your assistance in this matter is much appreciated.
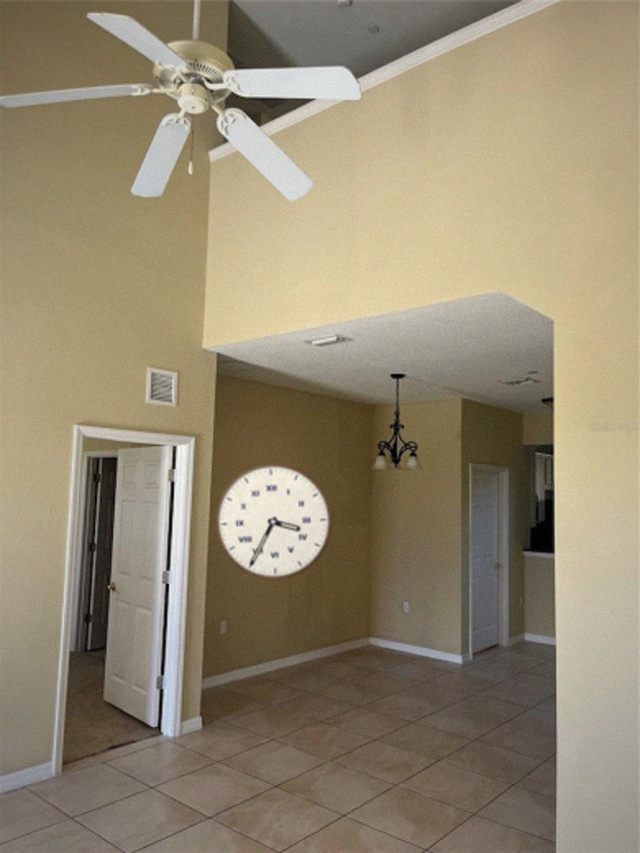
3:35
